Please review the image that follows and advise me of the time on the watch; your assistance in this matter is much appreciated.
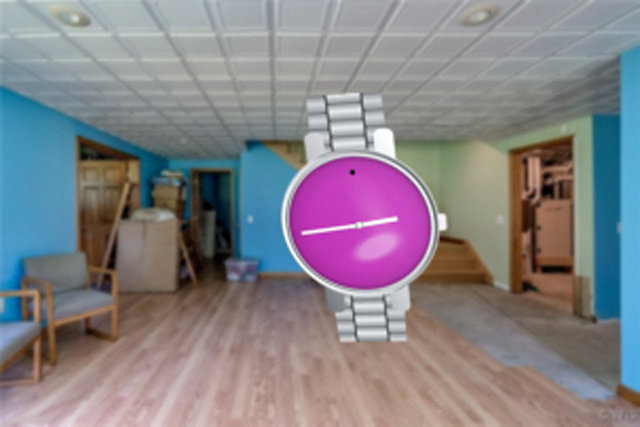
2:44
